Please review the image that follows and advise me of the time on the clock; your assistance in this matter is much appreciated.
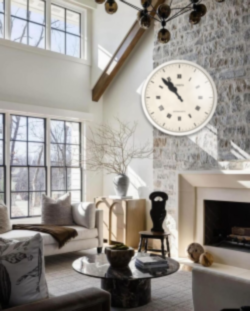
10:53
